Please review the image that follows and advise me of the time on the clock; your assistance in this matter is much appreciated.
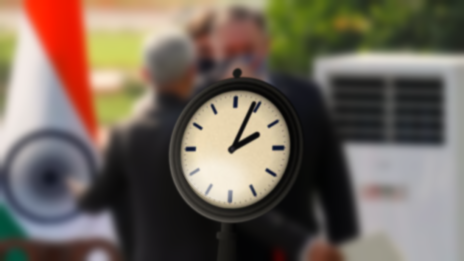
2:04
